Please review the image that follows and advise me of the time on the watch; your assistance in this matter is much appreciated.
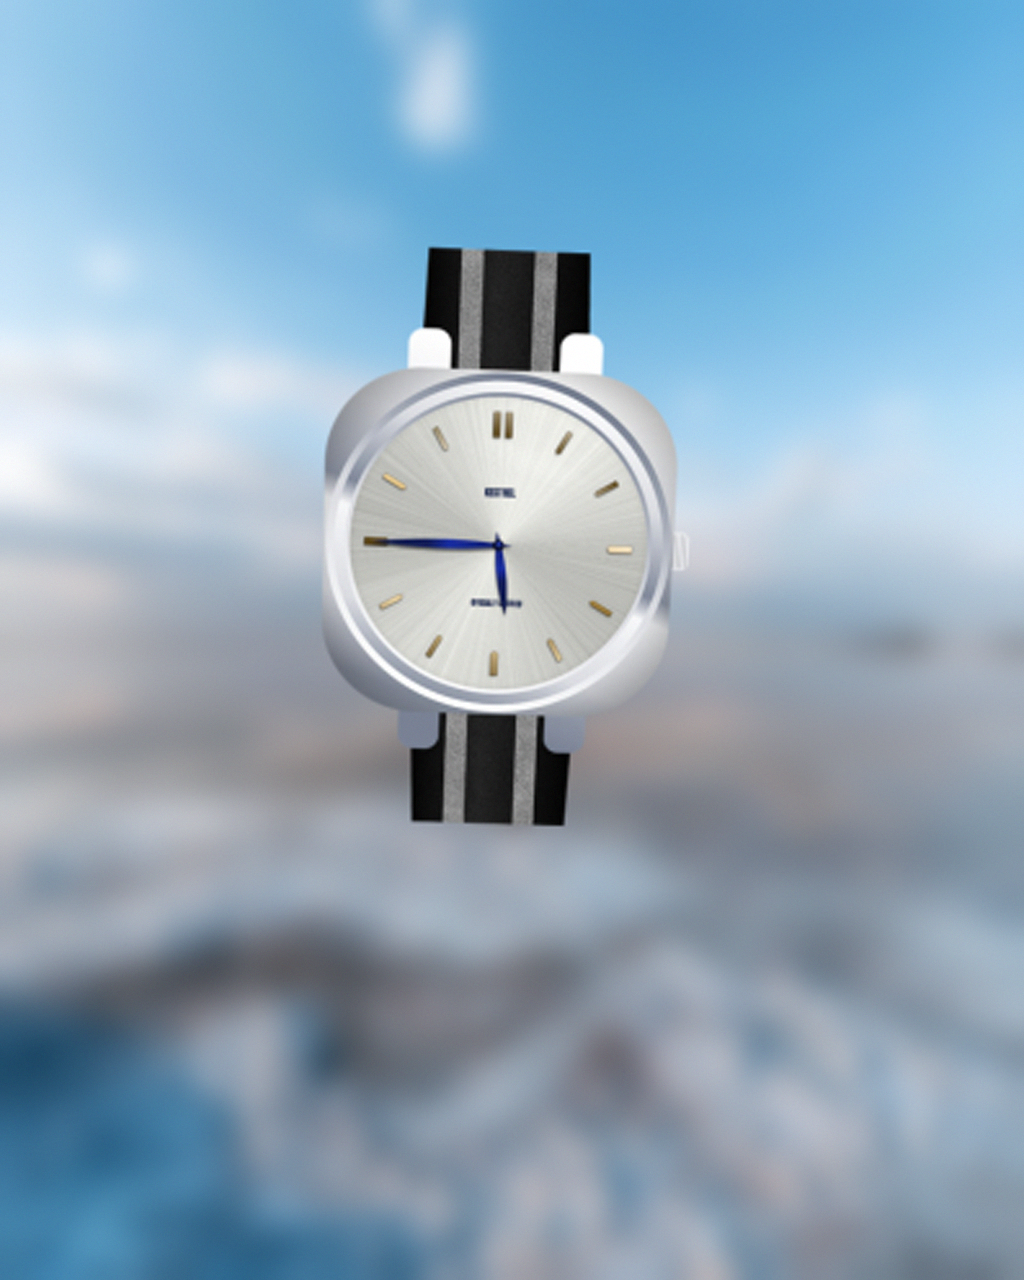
5:45
